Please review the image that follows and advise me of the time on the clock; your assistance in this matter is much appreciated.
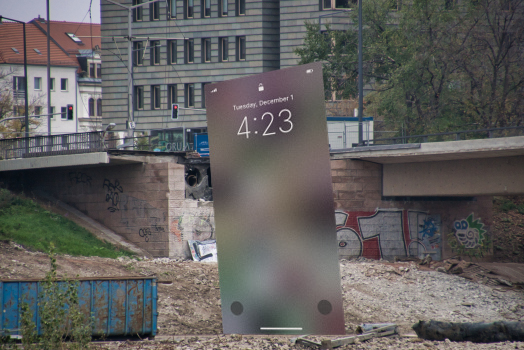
4:23
